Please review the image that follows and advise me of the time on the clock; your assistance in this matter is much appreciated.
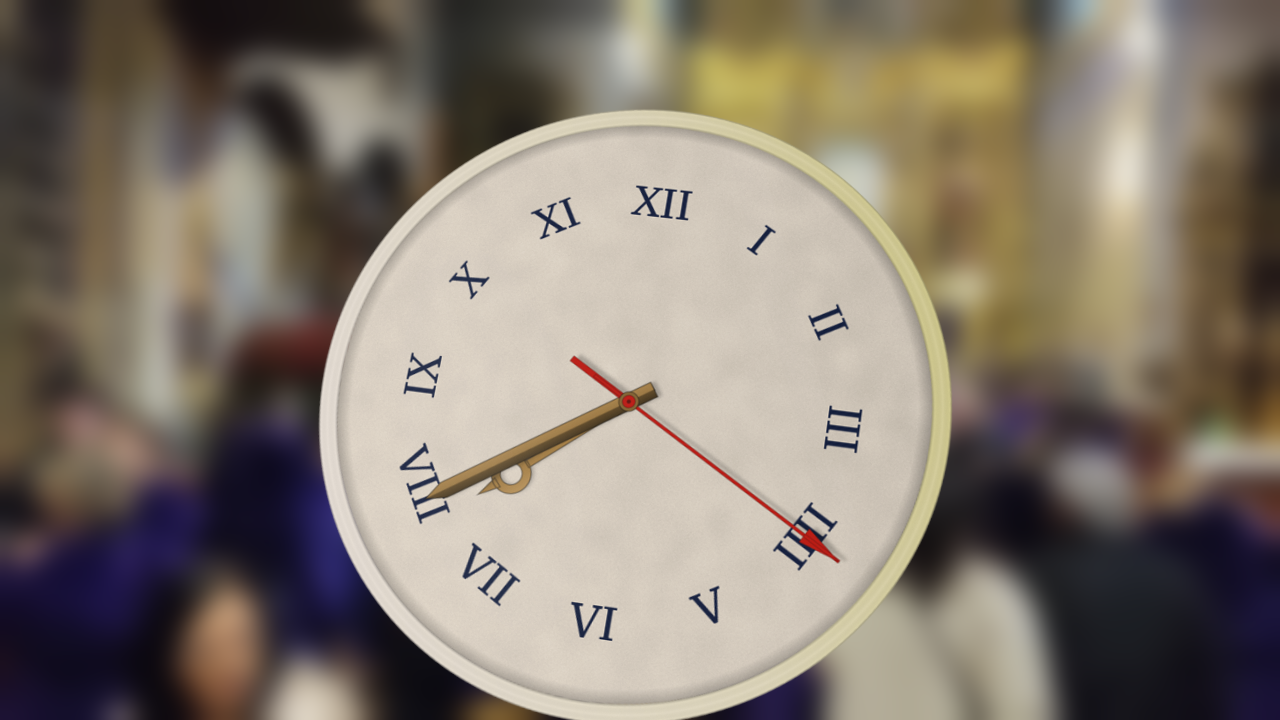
7:39:20
